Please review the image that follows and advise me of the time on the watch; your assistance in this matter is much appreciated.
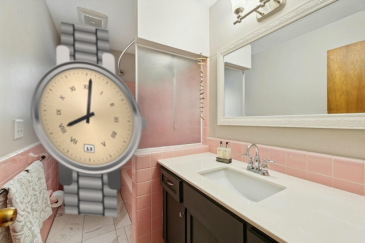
8:01
